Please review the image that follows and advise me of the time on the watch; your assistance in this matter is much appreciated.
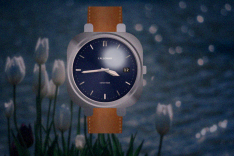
3:44
